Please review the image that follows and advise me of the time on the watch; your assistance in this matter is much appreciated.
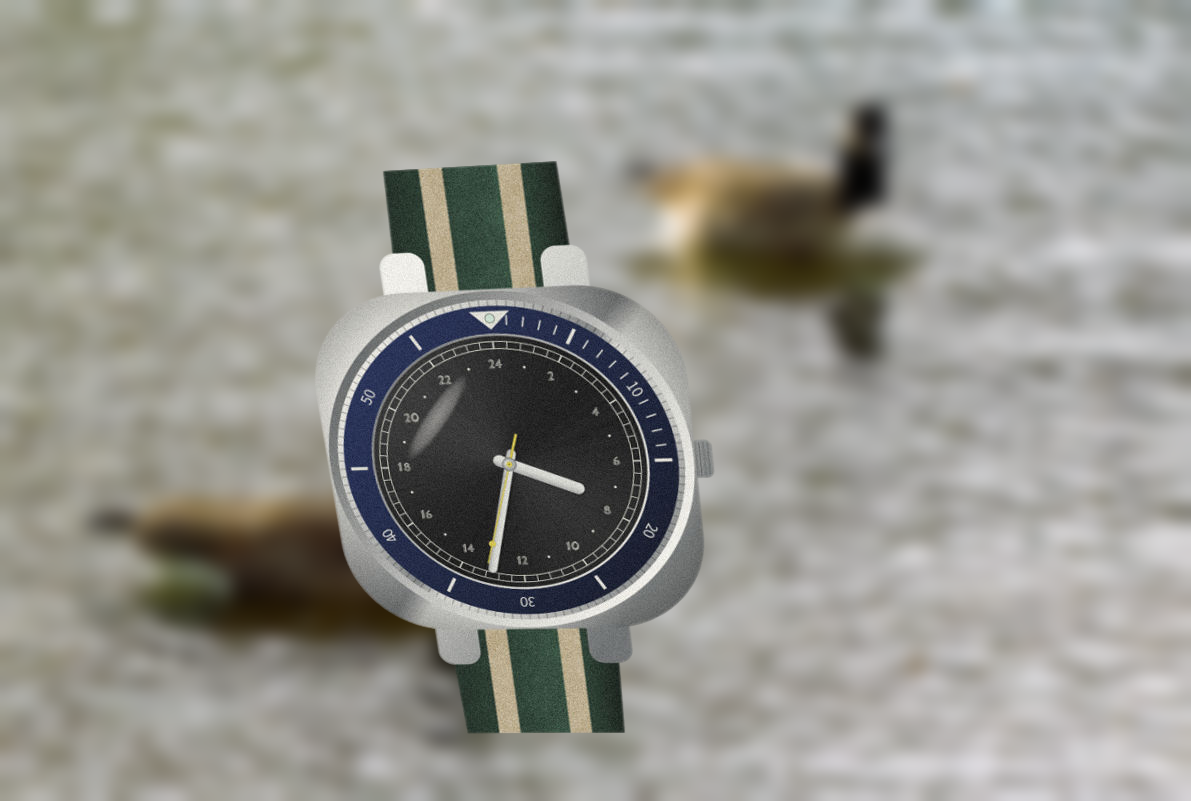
7:32:33
